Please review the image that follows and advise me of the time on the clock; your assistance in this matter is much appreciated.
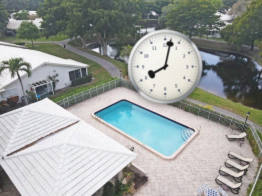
8:02
